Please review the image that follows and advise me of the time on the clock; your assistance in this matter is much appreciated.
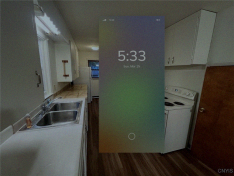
5:33
